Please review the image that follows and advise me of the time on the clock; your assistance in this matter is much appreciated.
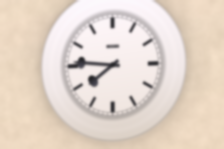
7:46
